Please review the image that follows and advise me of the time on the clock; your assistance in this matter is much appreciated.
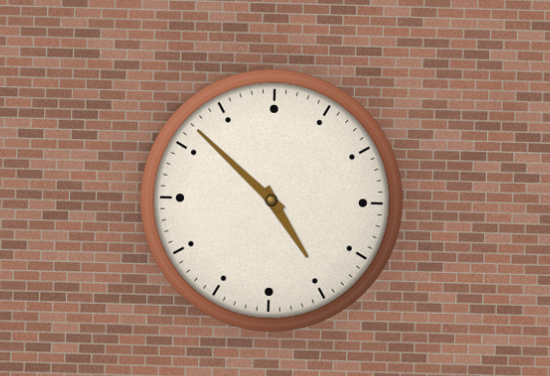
4:52
